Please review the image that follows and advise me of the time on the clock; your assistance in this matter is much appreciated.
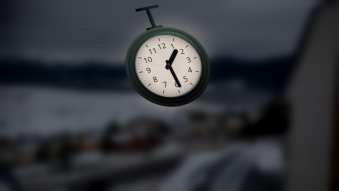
1:29
